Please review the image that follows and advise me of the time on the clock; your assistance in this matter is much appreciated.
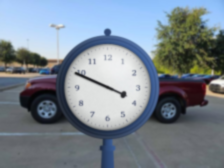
3:49
